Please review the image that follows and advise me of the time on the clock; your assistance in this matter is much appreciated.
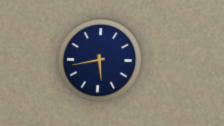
5:43
